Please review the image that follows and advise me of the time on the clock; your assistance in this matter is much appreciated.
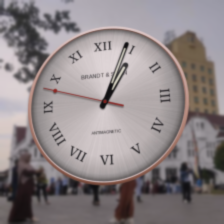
1:03:48
